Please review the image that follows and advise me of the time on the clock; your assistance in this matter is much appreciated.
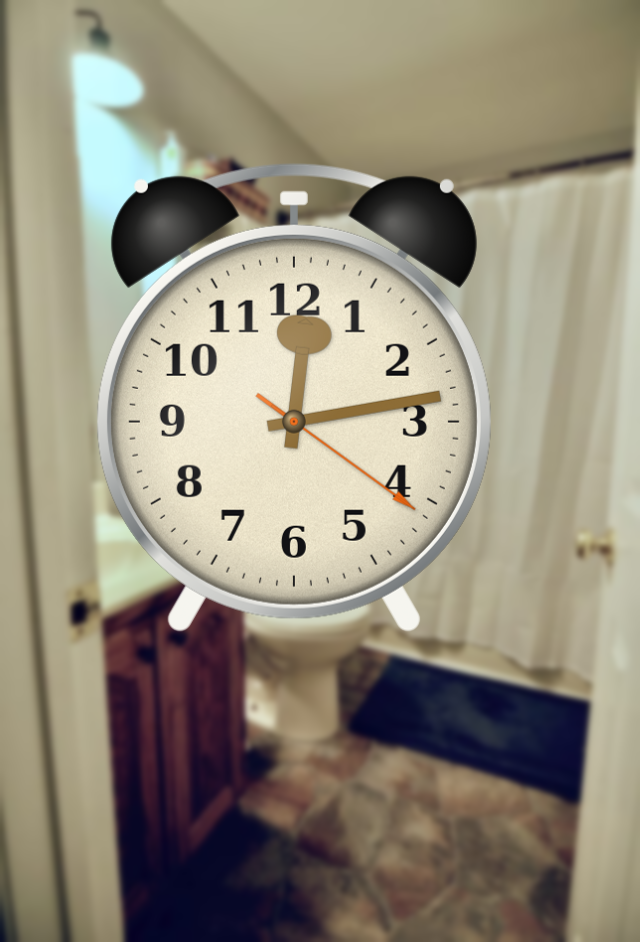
12:13:21
